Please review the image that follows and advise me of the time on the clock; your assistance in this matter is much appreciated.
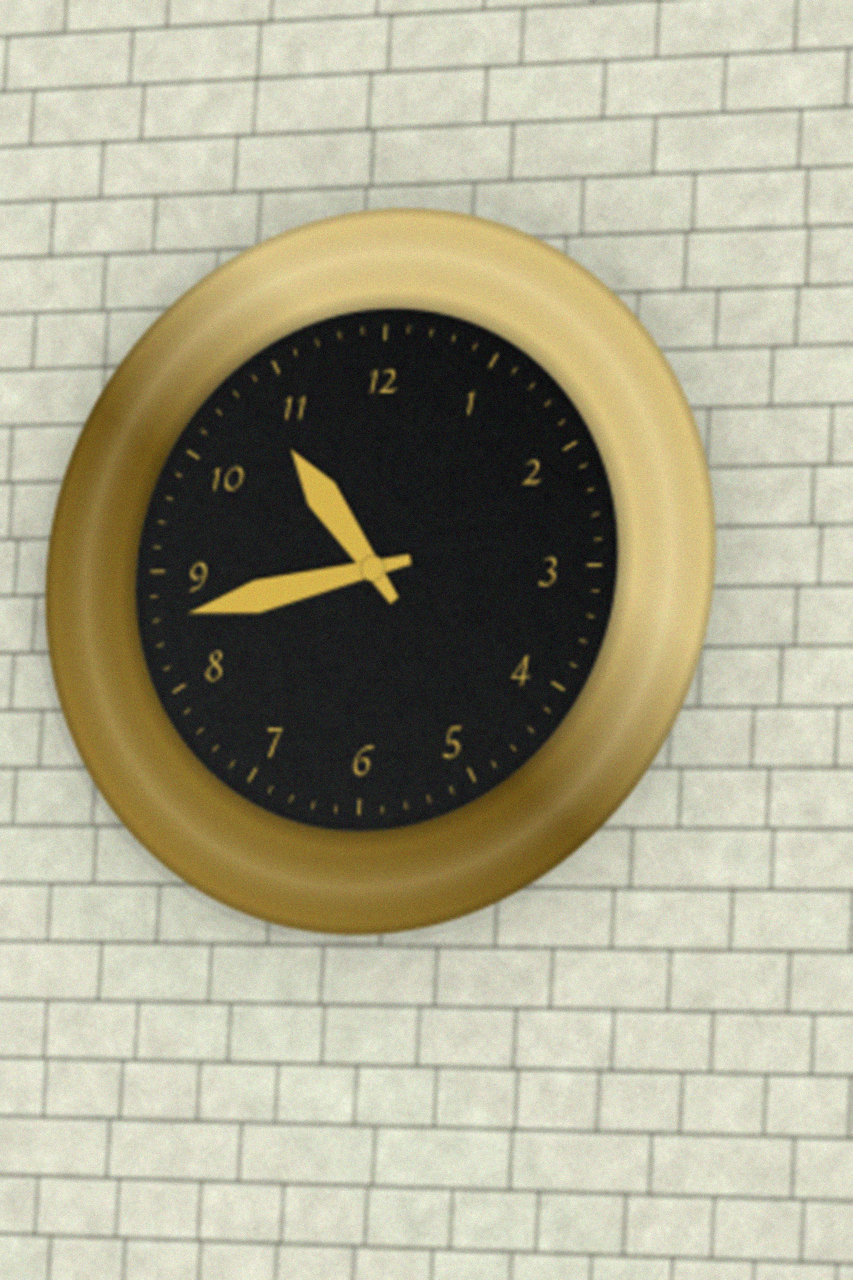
10:43
